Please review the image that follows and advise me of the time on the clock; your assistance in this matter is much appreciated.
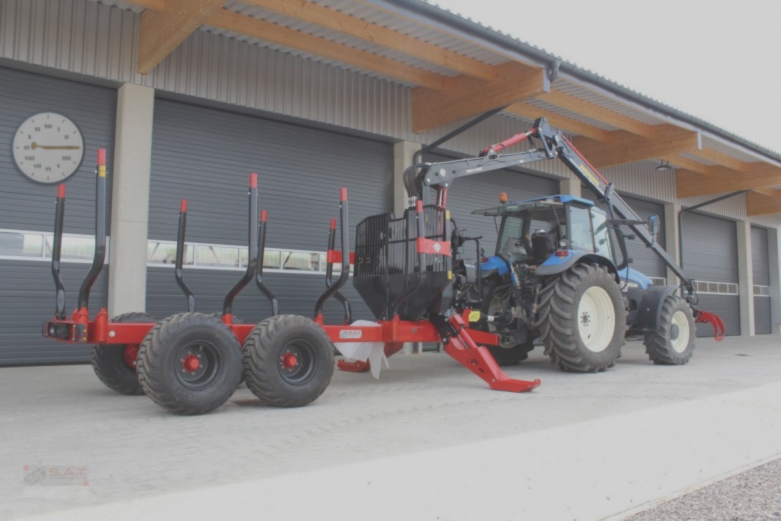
9:15
